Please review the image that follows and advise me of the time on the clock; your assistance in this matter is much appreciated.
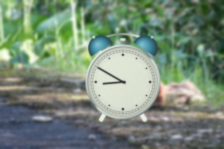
8:50
